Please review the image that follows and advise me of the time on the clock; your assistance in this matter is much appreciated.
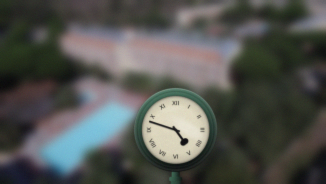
4:48
